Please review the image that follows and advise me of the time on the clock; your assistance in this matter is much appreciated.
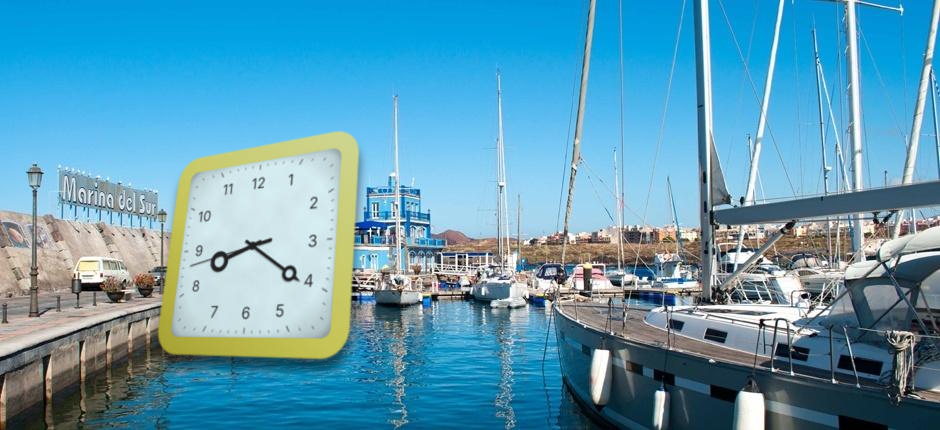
8:20:43
